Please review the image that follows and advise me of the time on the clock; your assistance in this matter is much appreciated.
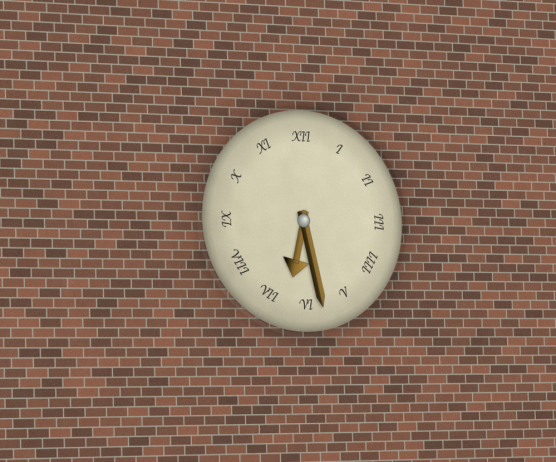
6:28
